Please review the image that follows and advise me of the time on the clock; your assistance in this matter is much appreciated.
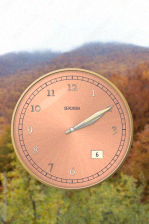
2:10
